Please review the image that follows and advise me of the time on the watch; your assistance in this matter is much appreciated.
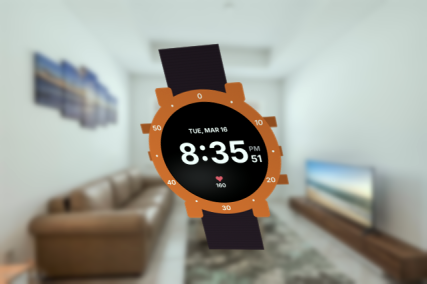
8:35:51
